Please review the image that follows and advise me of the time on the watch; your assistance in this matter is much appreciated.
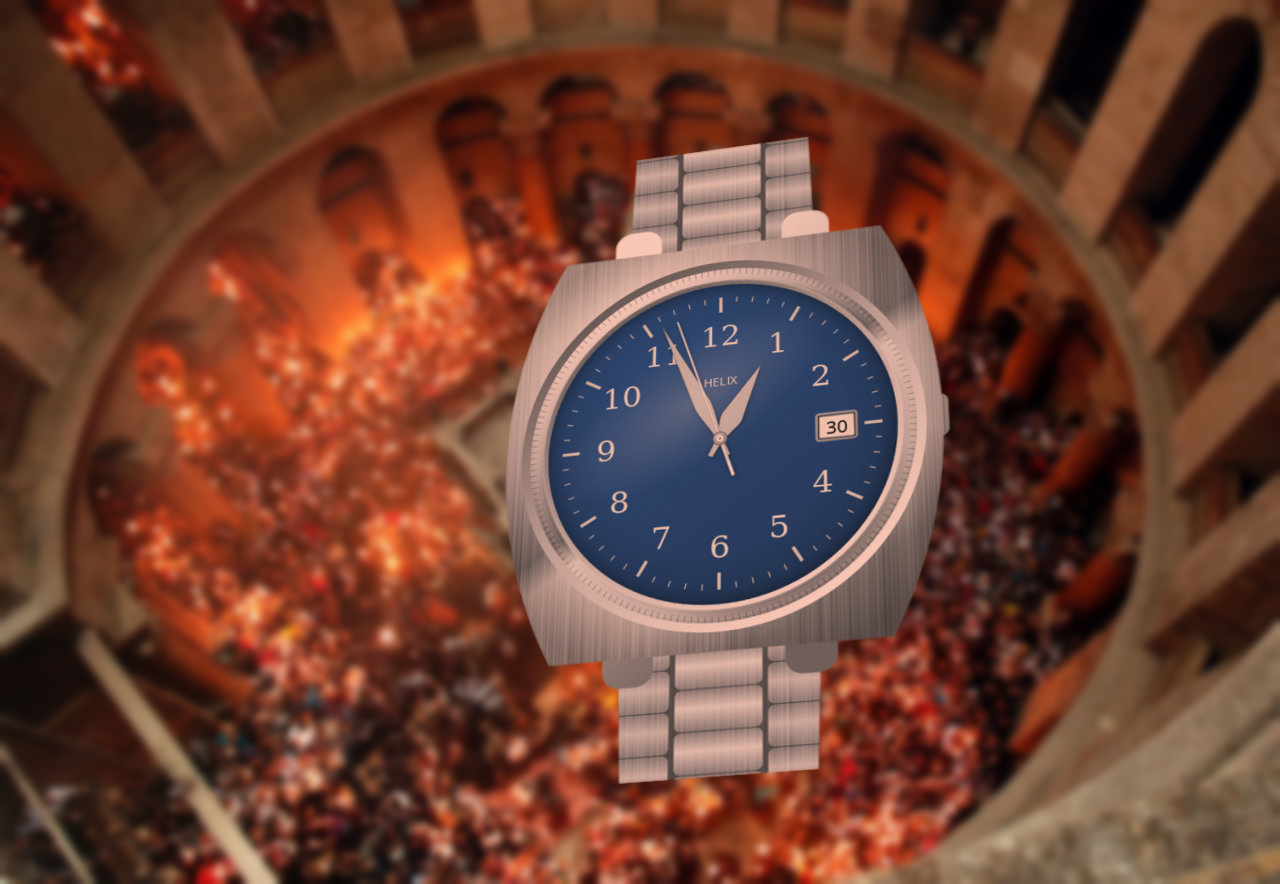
12:55:57
